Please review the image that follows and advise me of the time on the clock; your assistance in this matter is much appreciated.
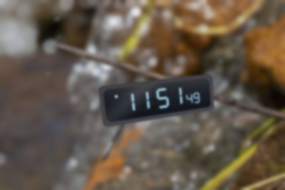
11:51:49
